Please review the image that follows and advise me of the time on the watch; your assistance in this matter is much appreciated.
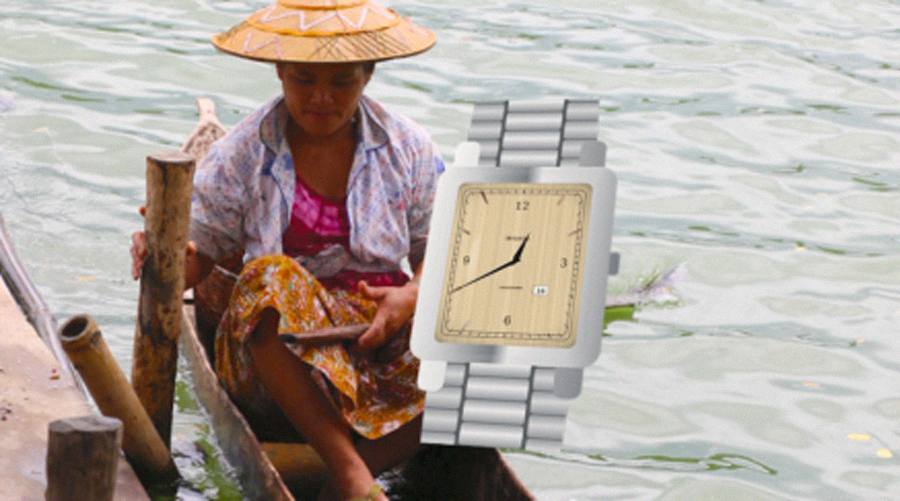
12:40
